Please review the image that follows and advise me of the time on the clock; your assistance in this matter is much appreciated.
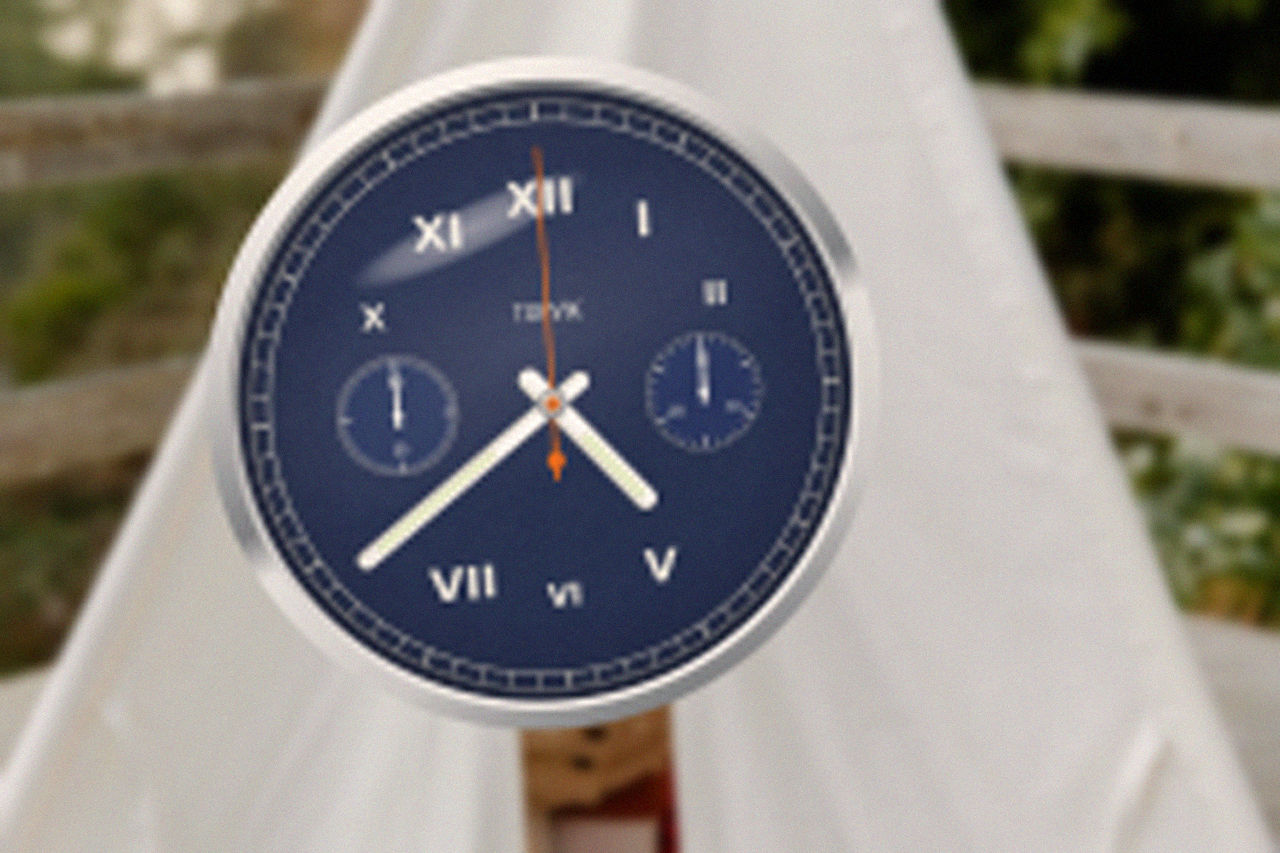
4:39
